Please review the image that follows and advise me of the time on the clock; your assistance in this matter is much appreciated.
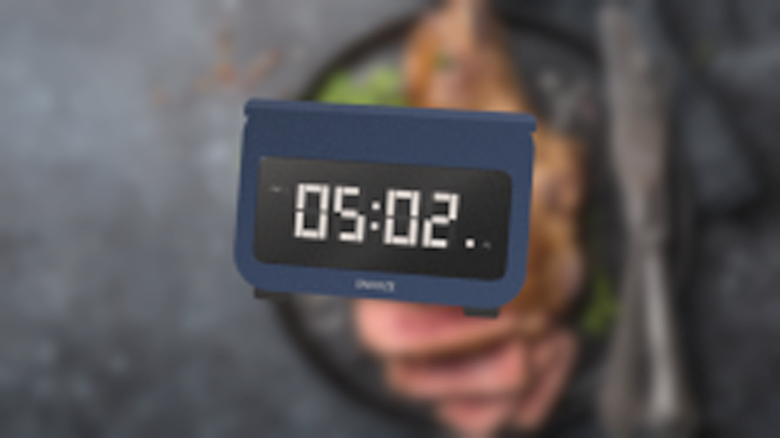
5:02
